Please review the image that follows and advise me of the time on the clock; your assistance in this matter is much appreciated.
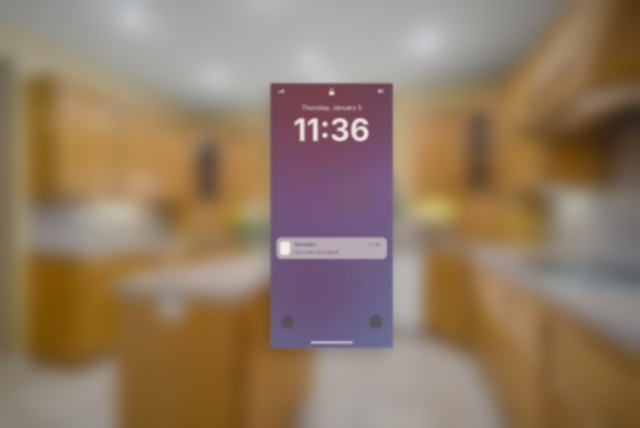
11:36
